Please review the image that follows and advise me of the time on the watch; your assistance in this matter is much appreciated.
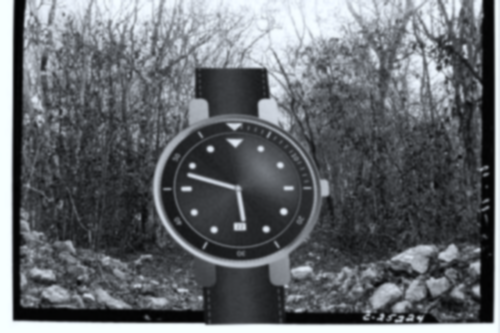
5:48
